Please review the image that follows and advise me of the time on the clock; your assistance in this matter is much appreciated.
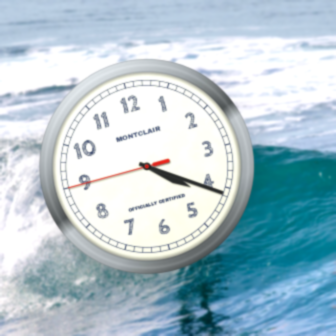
4:20:45
